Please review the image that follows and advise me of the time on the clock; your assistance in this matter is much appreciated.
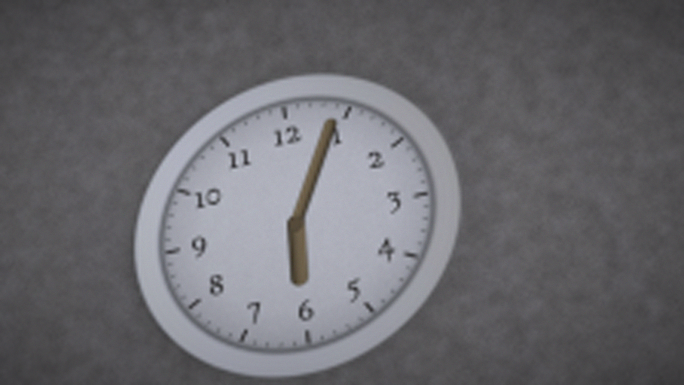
6:04
